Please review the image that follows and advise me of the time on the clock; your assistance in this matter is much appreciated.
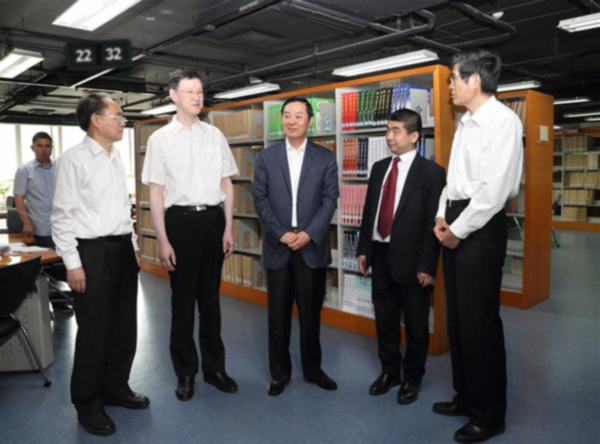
22:32
